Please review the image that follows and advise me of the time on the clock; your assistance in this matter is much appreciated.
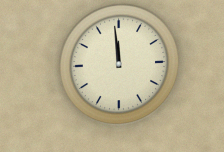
11:59
